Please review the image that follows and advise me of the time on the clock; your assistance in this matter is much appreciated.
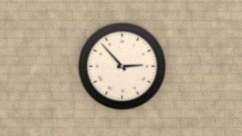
2:53
